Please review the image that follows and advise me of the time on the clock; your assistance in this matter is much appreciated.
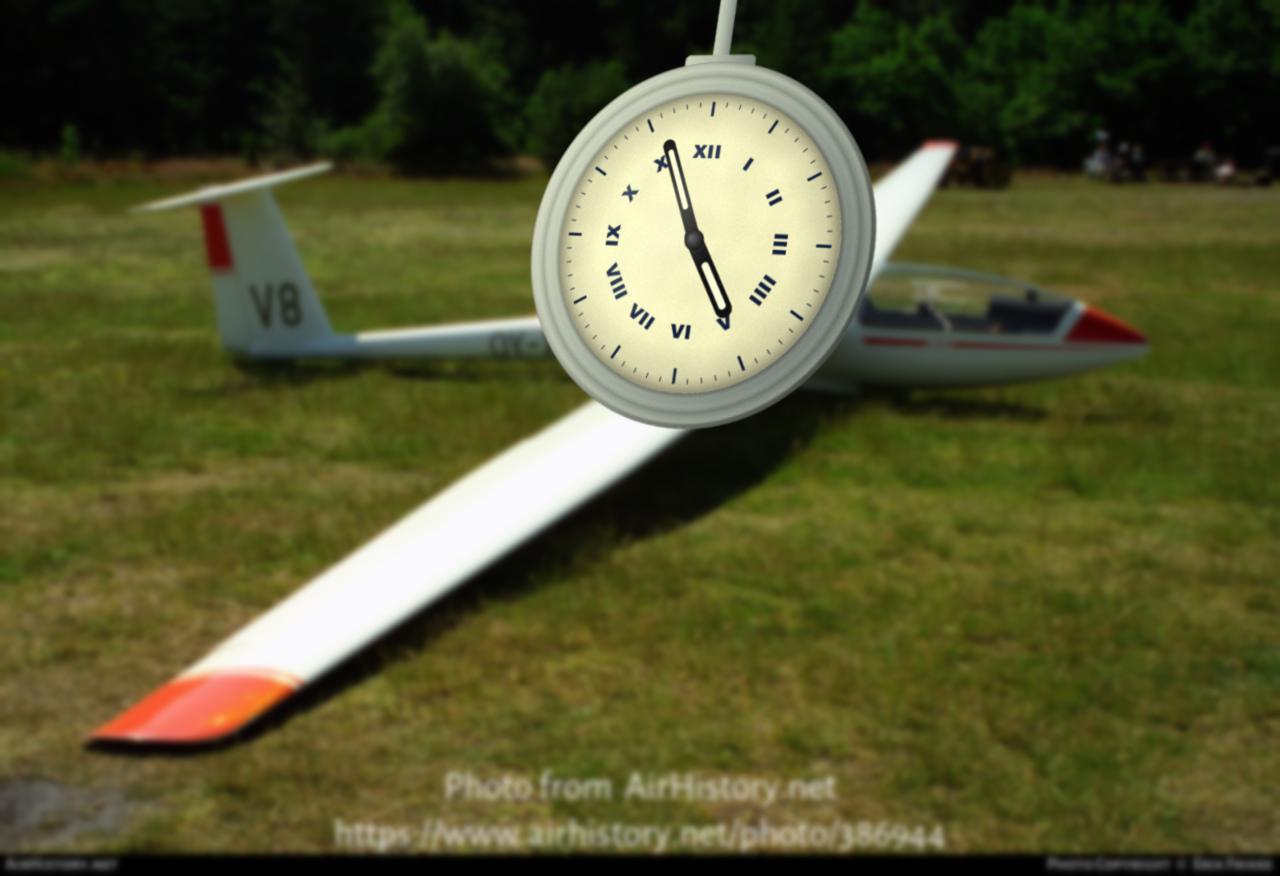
4:56
